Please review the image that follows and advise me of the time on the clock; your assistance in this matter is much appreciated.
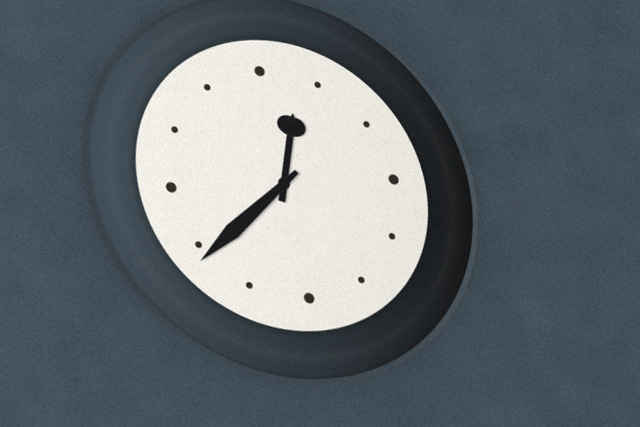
12:39
